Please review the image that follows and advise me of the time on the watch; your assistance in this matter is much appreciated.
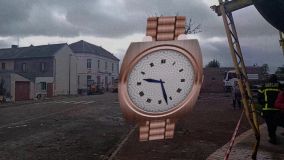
9:27
